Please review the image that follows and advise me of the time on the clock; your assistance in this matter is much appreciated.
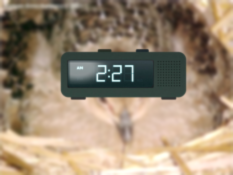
2:27
